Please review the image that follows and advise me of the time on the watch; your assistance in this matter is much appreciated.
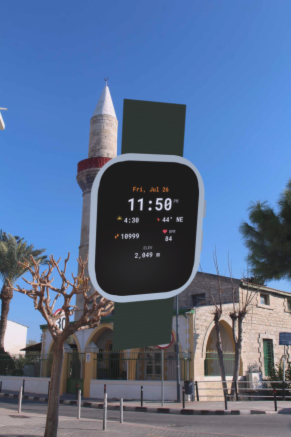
11:50
